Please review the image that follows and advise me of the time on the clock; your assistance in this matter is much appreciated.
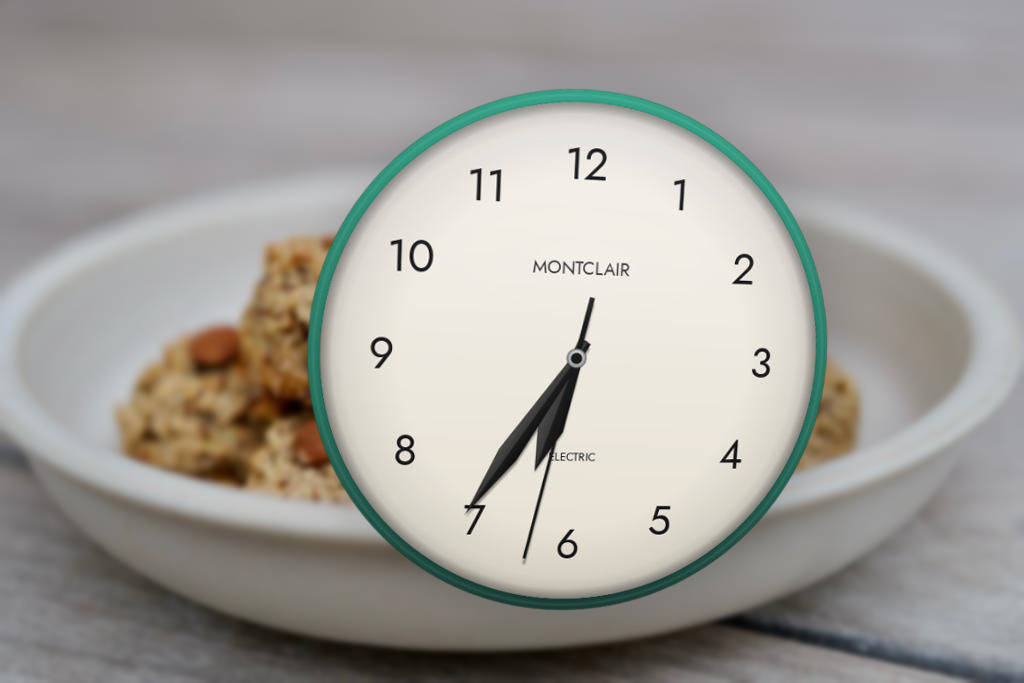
6:35:32
